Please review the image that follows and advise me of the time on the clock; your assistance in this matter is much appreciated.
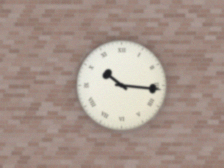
10:16
